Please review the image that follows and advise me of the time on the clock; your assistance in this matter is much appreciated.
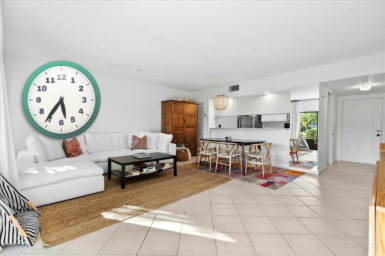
5:36
